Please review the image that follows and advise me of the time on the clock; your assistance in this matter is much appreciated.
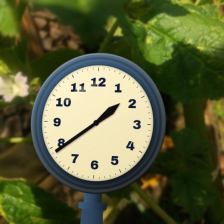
1:39
